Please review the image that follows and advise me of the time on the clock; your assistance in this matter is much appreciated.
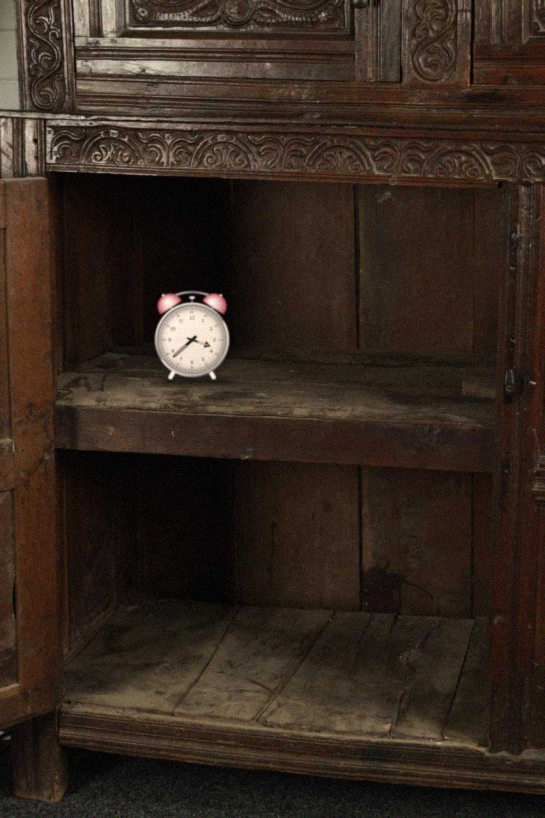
3:38
